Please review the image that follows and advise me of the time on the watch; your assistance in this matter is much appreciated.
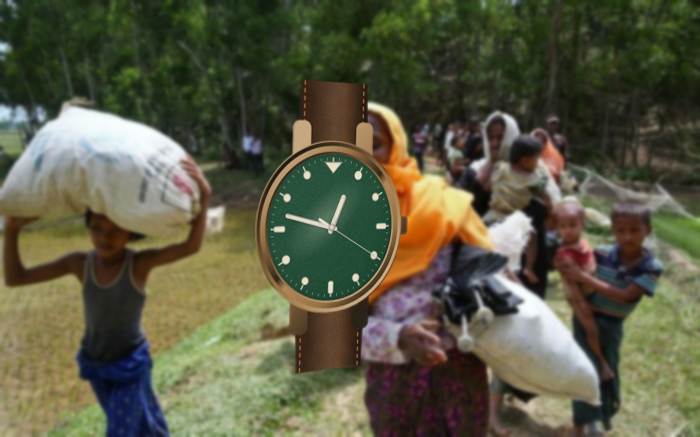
12:47:20
